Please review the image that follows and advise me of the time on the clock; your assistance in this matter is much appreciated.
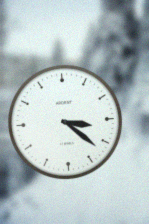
3:22
